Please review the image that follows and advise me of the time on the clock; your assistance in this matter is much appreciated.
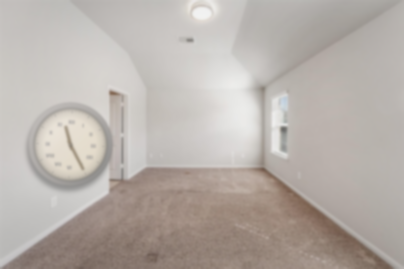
11:25
